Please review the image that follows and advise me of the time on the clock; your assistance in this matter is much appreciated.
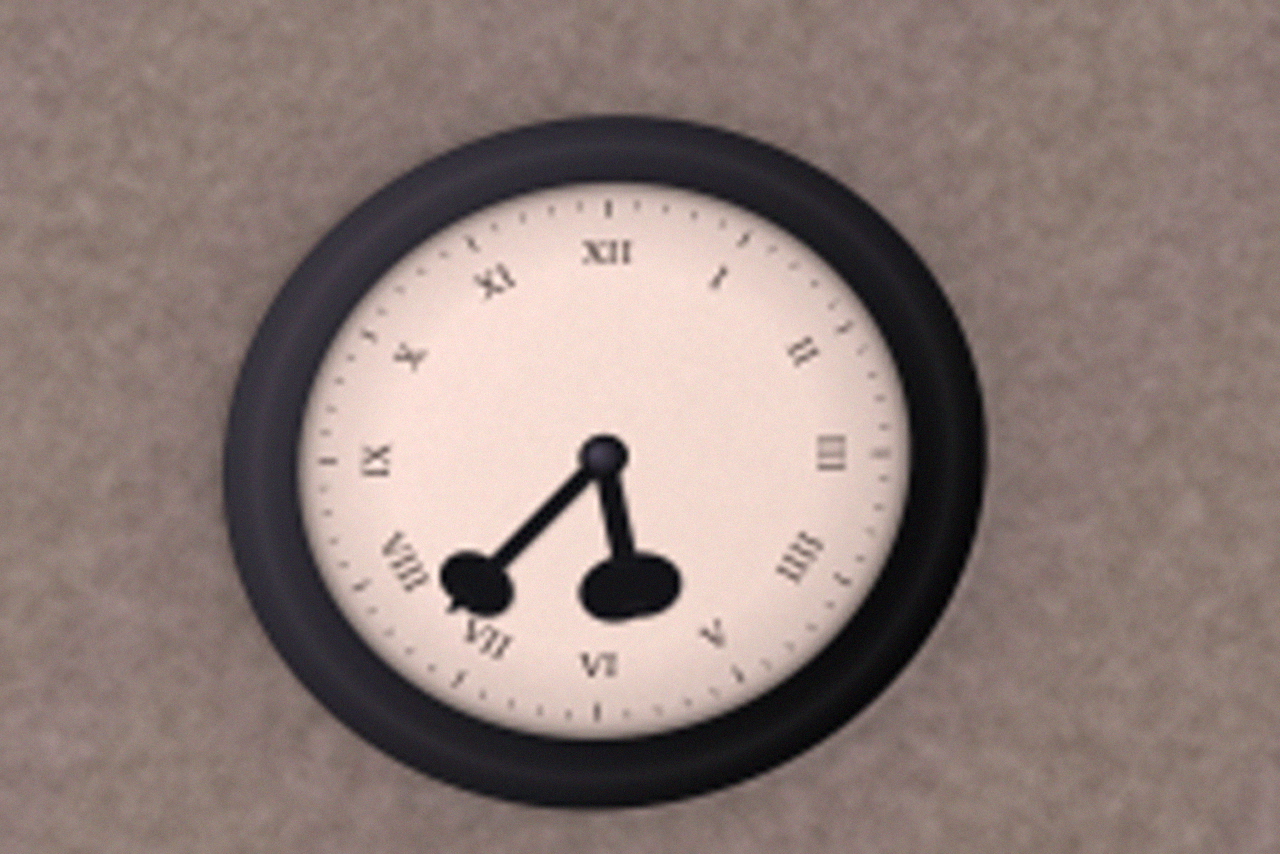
5:37
